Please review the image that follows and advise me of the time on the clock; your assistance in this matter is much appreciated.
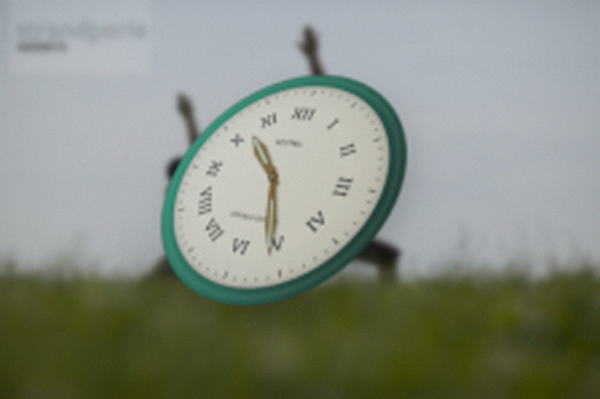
10:26
